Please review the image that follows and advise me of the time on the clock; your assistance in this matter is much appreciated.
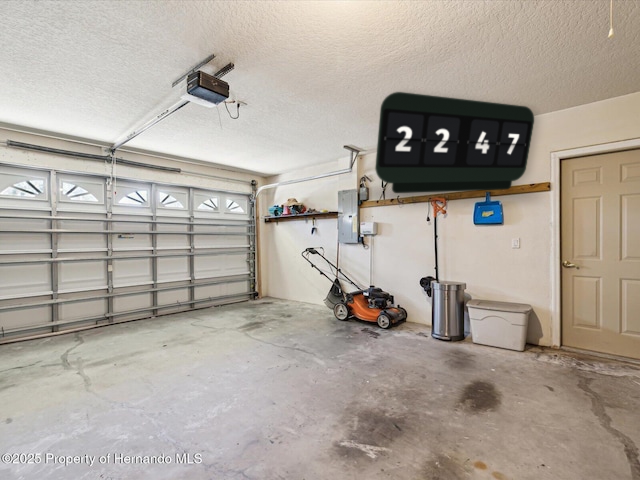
22:47
